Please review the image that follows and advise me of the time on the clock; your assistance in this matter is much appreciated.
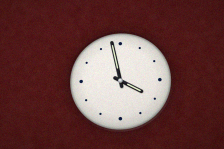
3:58
